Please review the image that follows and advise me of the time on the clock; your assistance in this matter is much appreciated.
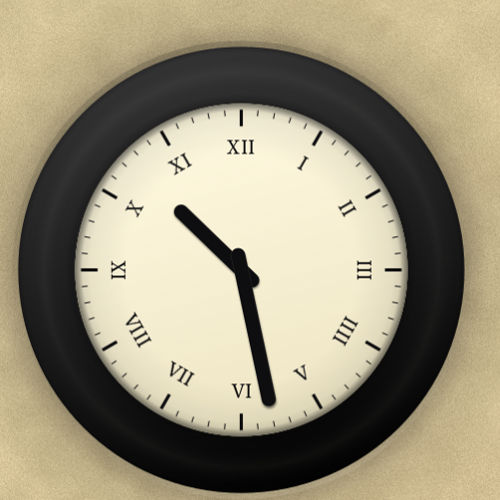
10:28
